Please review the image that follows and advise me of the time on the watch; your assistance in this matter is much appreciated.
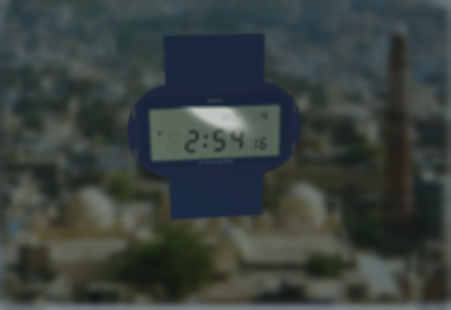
2:54:16
